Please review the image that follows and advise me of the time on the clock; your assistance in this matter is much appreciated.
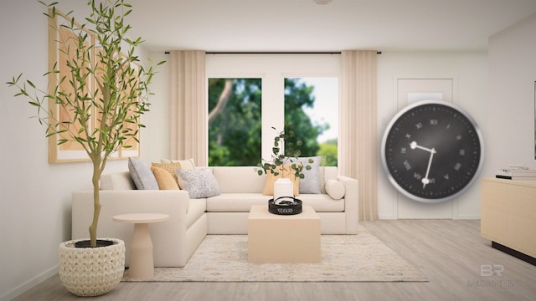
9:32
